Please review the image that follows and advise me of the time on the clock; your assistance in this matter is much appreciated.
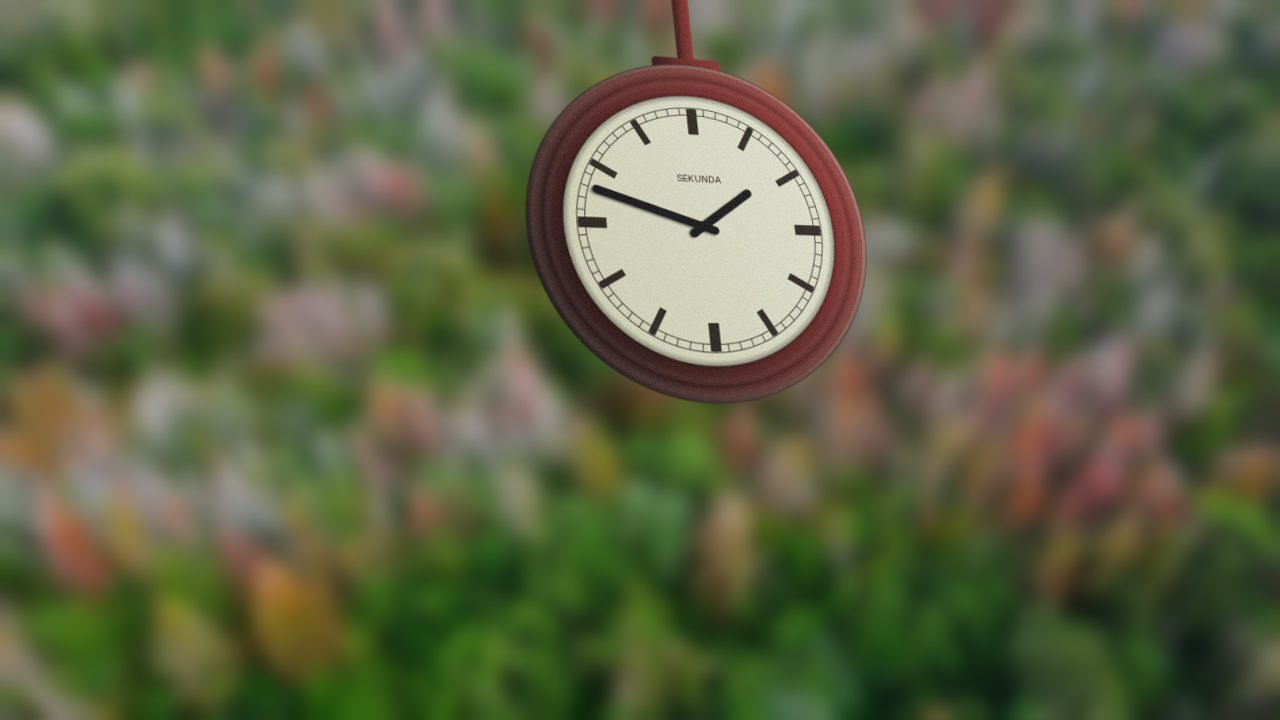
1:48
